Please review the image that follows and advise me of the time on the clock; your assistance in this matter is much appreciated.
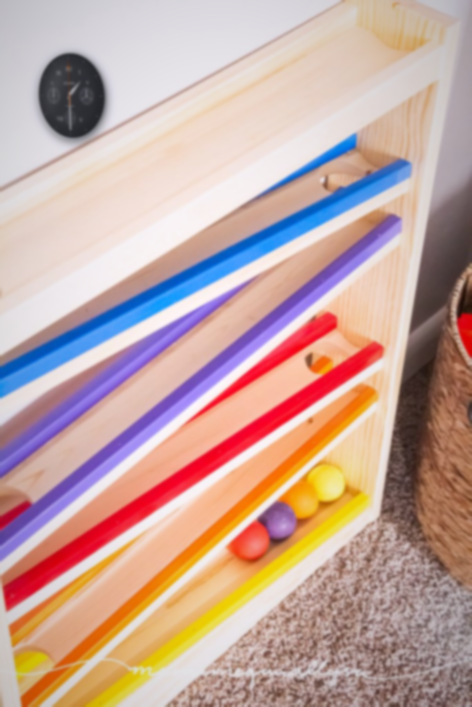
1:30
